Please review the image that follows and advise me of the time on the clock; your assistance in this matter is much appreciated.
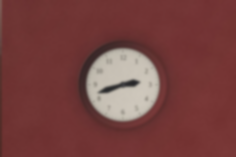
2:42
